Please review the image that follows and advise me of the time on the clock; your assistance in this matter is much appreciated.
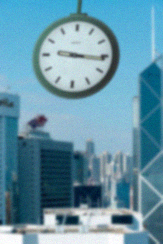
9:16
